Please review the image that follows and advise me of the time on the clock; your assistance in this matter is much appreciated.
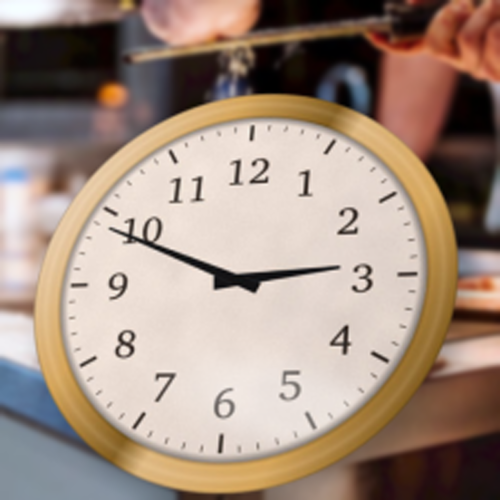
2:49
